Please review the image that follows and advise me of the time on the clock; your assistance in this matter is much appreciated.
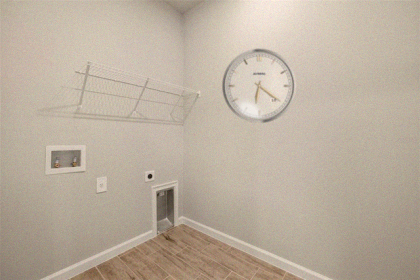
6:21
